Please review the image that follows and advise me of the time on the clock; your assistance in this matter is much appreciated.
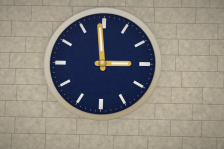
2:59
